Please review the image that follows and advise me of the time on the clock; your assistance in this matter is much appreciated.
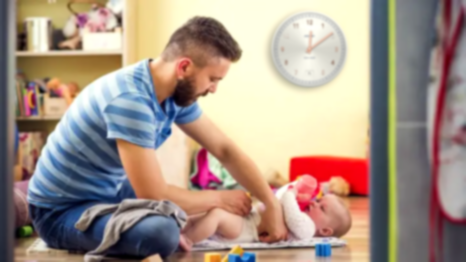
12:09
